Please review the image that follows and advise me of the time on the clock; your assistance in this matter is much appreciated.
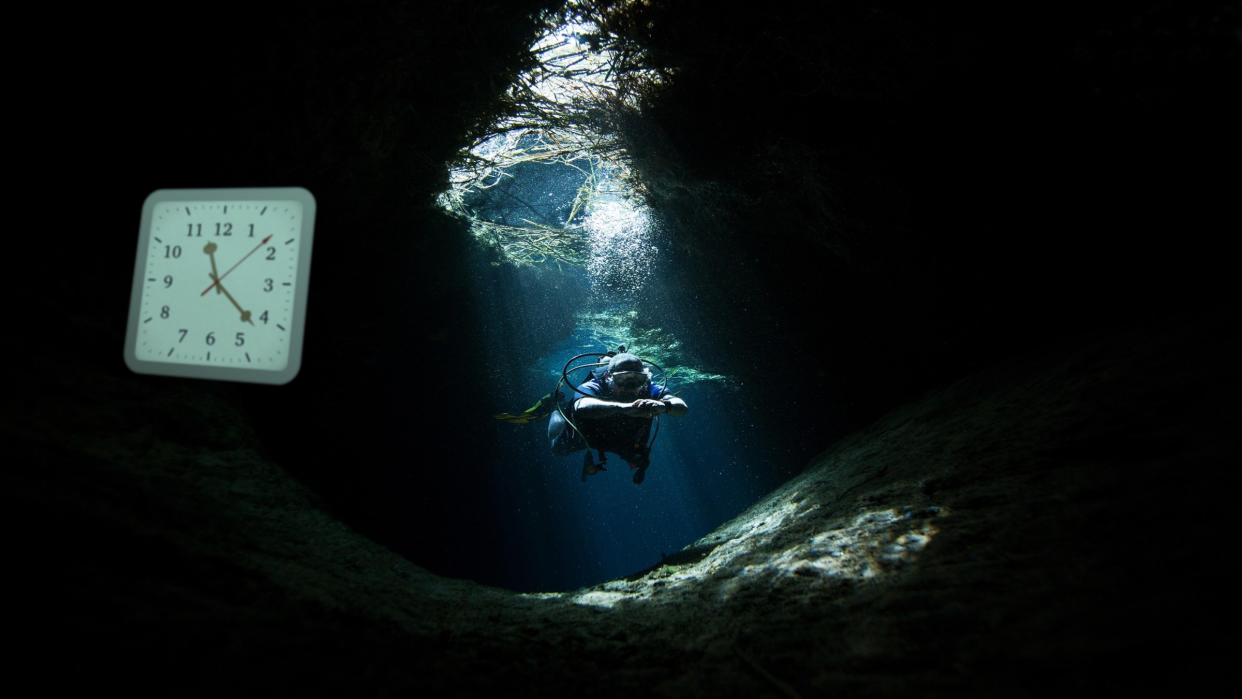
11:22:08
